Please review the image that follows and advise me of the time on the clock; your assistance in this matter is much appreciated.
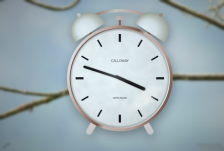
3:48
